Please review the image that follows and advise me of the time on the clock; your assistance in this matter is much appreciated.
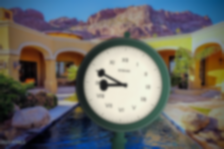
8:49
